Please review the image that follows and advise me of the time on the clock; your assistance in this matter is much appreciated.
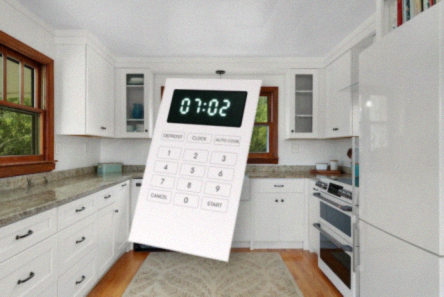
7:02
